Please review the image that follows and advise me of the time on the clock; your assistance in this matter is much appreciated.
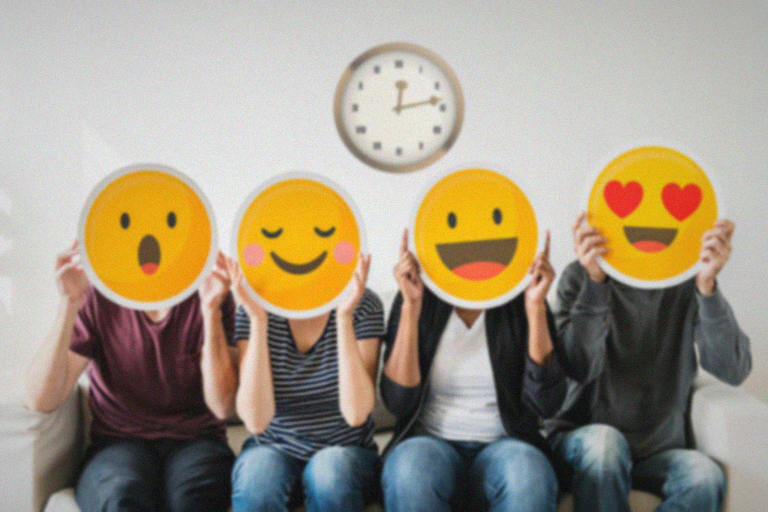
12:13
